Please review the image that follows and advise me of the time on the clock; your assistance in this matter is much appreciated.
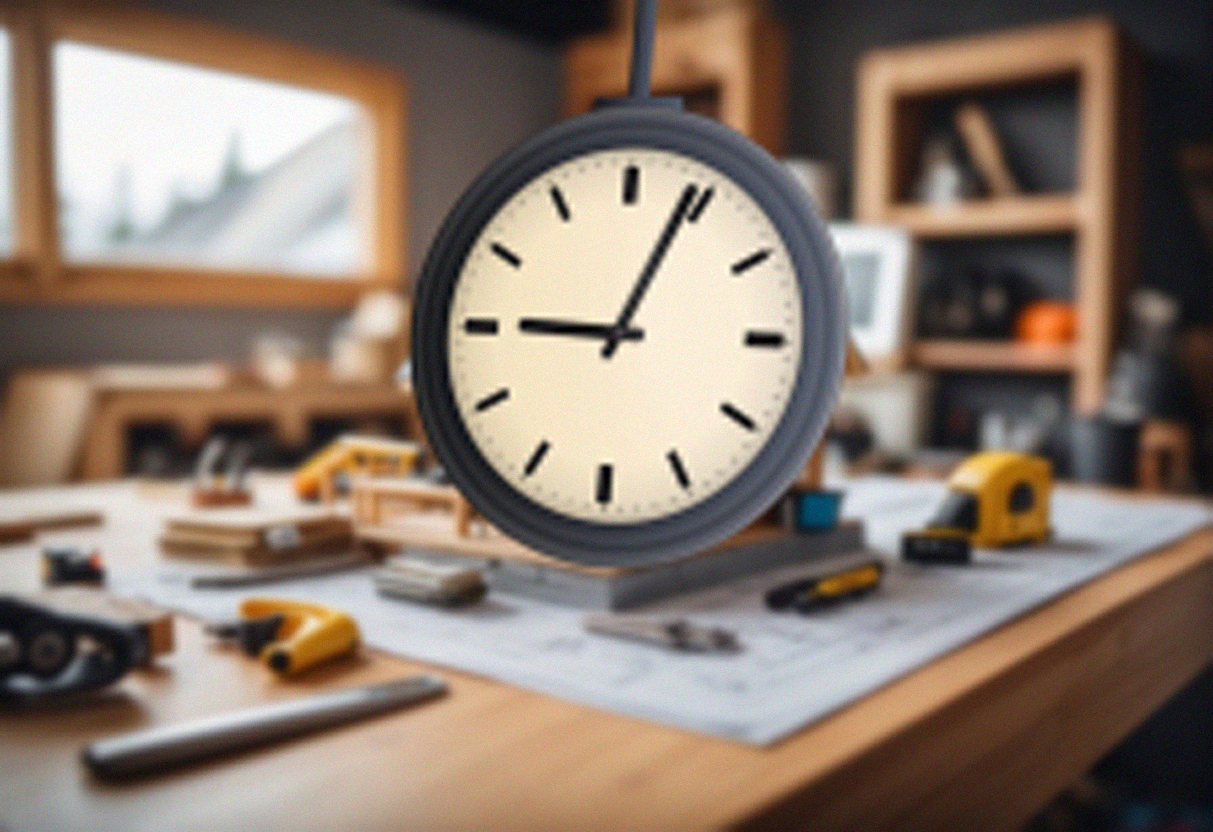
9:04
